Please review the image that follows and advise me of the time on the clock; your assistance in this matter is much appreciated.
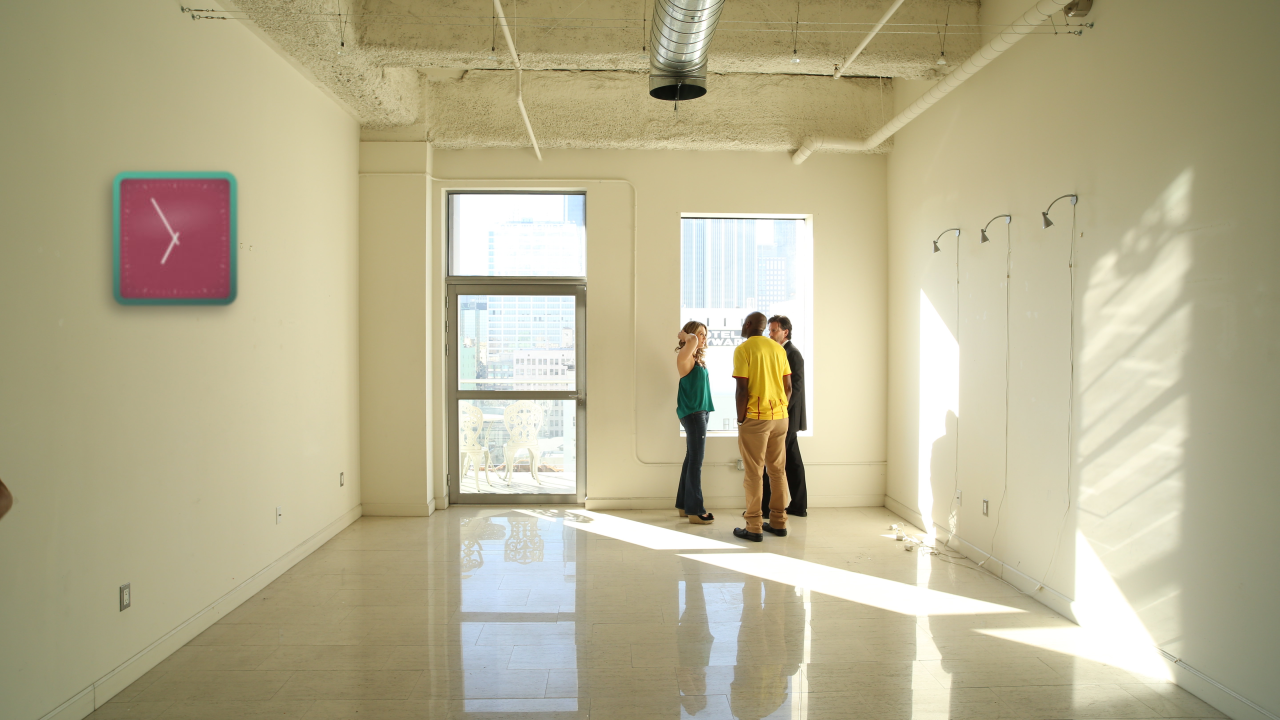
6:55
